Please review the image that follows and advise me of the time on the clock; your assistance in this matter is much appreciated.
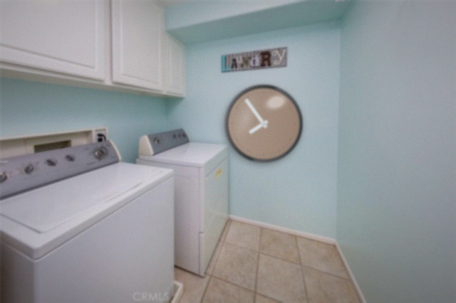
7:54
